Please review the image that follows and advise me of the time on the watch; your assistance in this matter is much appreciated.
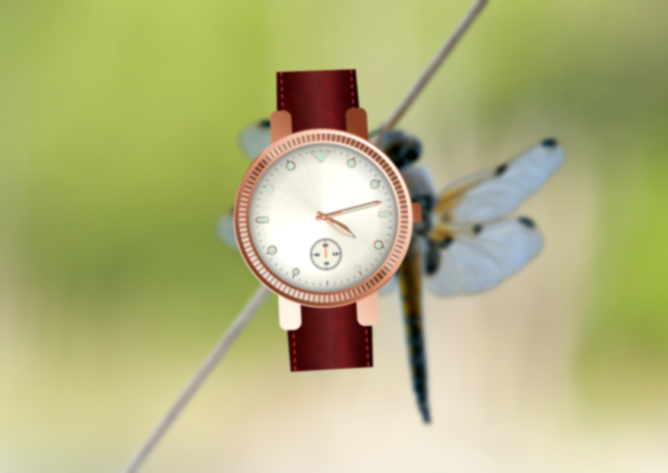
4:13
